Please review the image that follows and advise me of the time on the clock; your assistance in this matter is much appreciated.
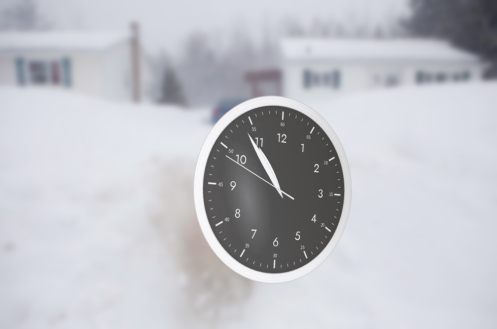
10:53:49
